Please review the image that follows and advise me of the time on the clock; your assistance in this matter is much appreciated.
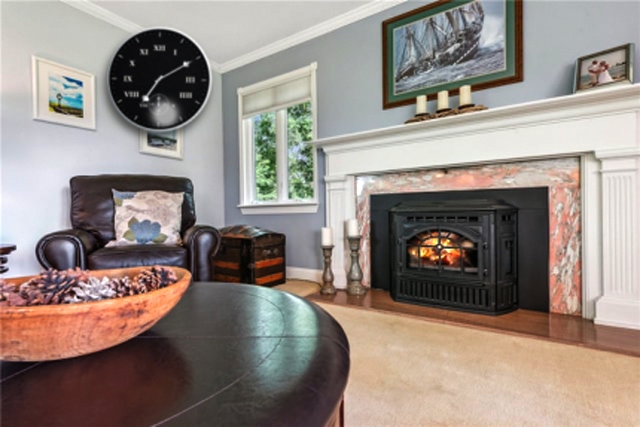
7:10
